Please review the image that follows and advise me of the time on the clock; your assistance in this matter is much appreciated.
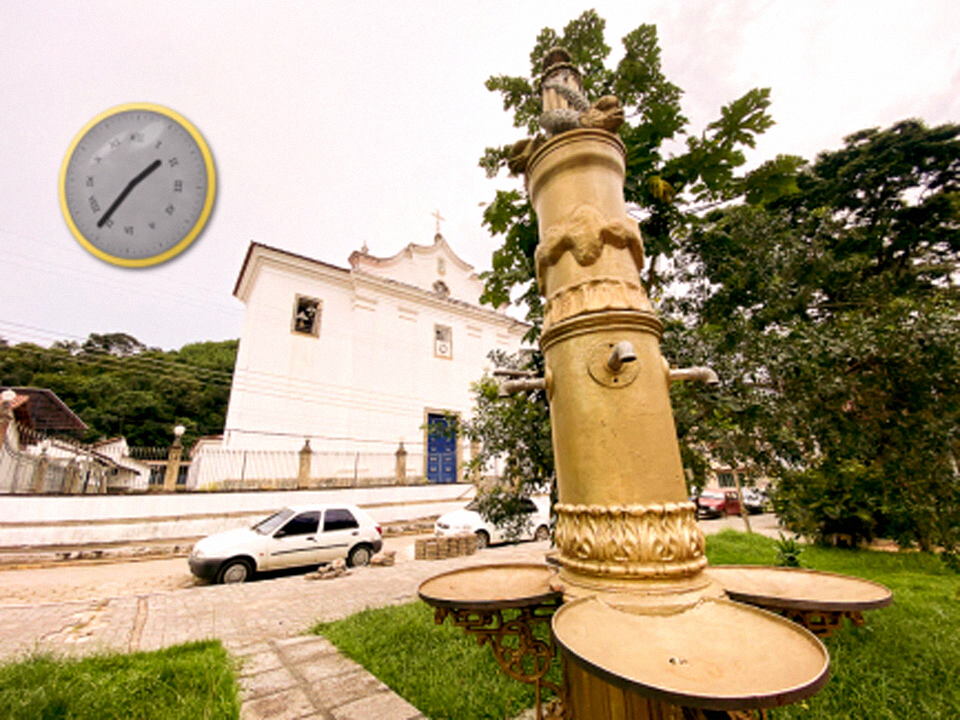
1:36
